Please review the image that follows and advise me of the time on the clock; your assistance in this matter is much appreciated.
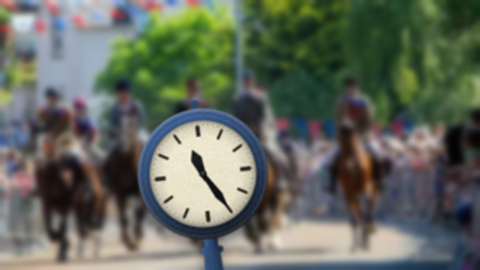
11:25
